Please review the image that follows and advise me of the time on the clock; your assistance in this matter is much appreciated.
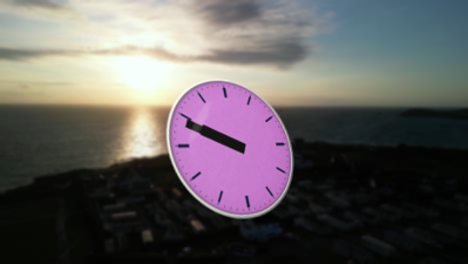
9:49
